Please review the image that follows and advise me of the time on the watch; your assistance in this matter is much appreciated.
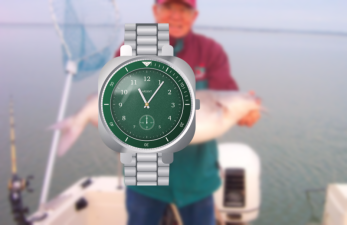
11:06
